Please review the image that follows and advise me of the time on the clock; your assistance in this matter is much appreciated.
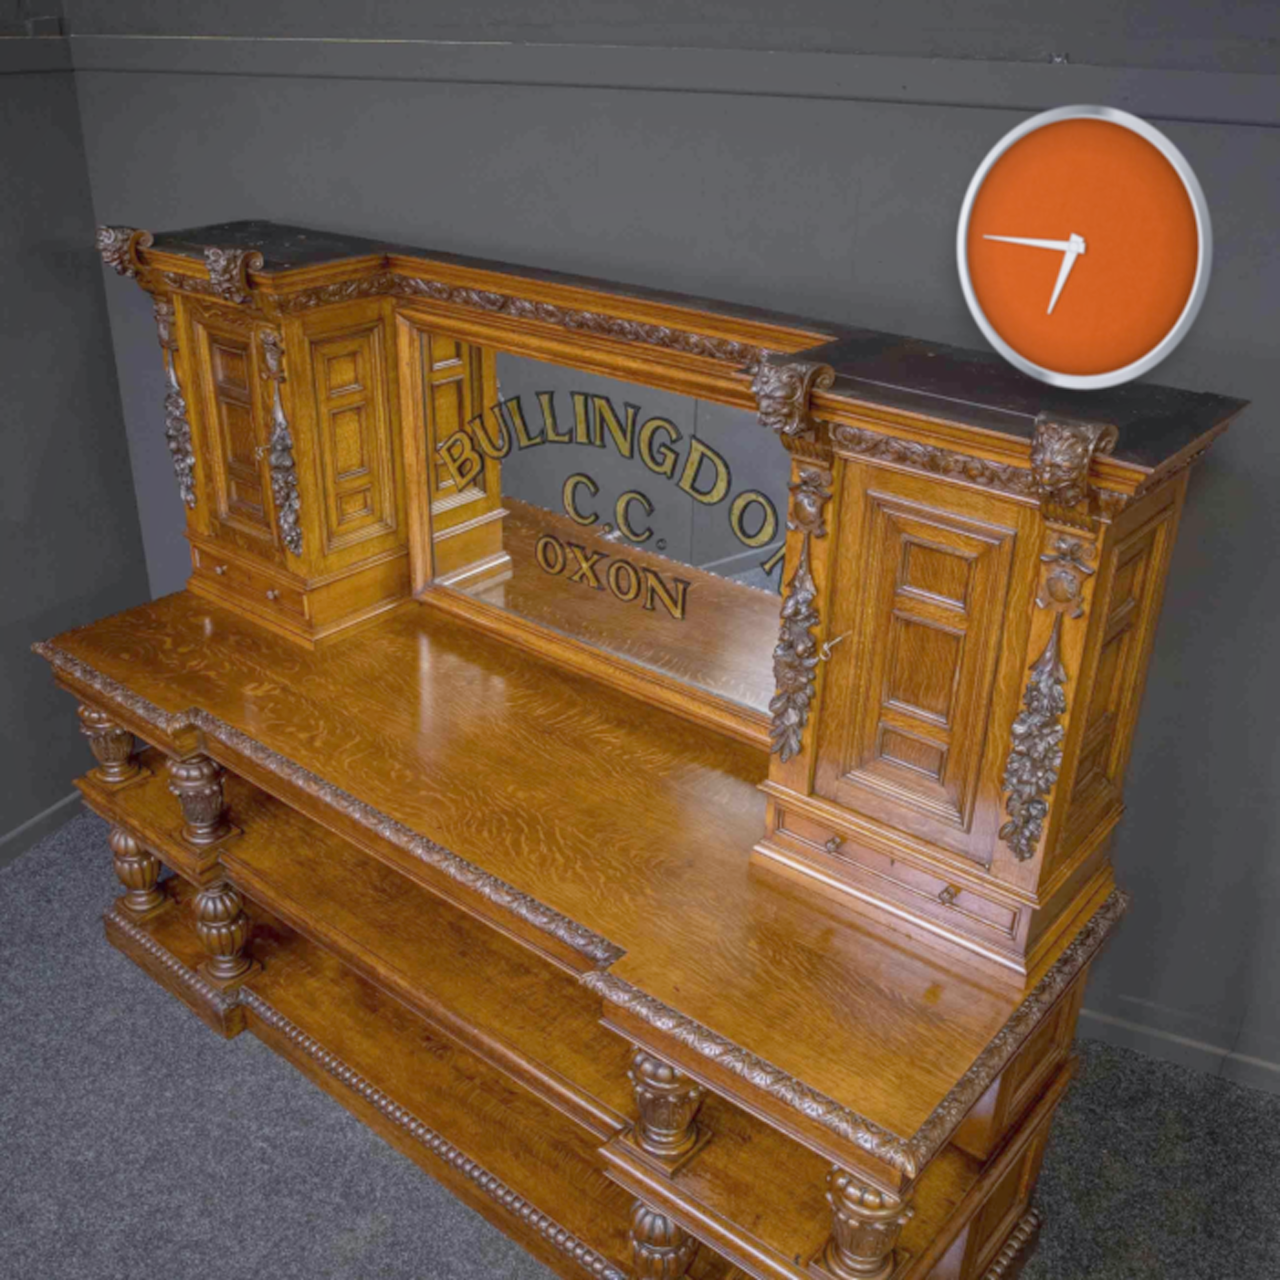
6:46
